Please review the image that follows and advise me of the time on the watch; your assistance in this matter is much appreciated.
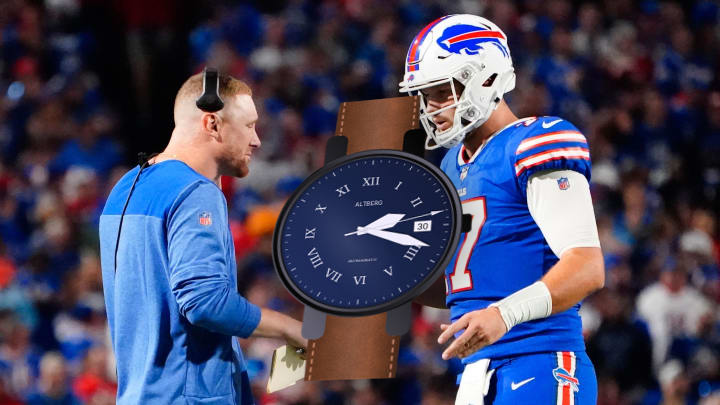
2:18:13
